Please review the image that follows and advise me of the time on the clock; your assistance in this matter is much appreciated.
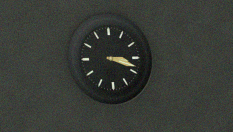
3:18
